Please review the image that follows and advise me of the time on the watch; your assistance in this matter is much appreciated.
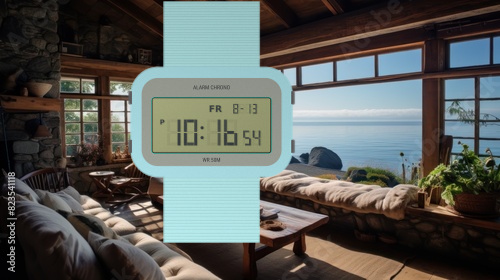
10:16:54
